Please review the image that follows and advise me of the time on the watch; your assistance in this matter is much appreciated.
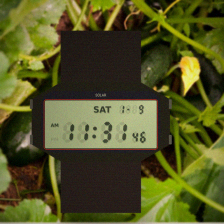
11:31:46
